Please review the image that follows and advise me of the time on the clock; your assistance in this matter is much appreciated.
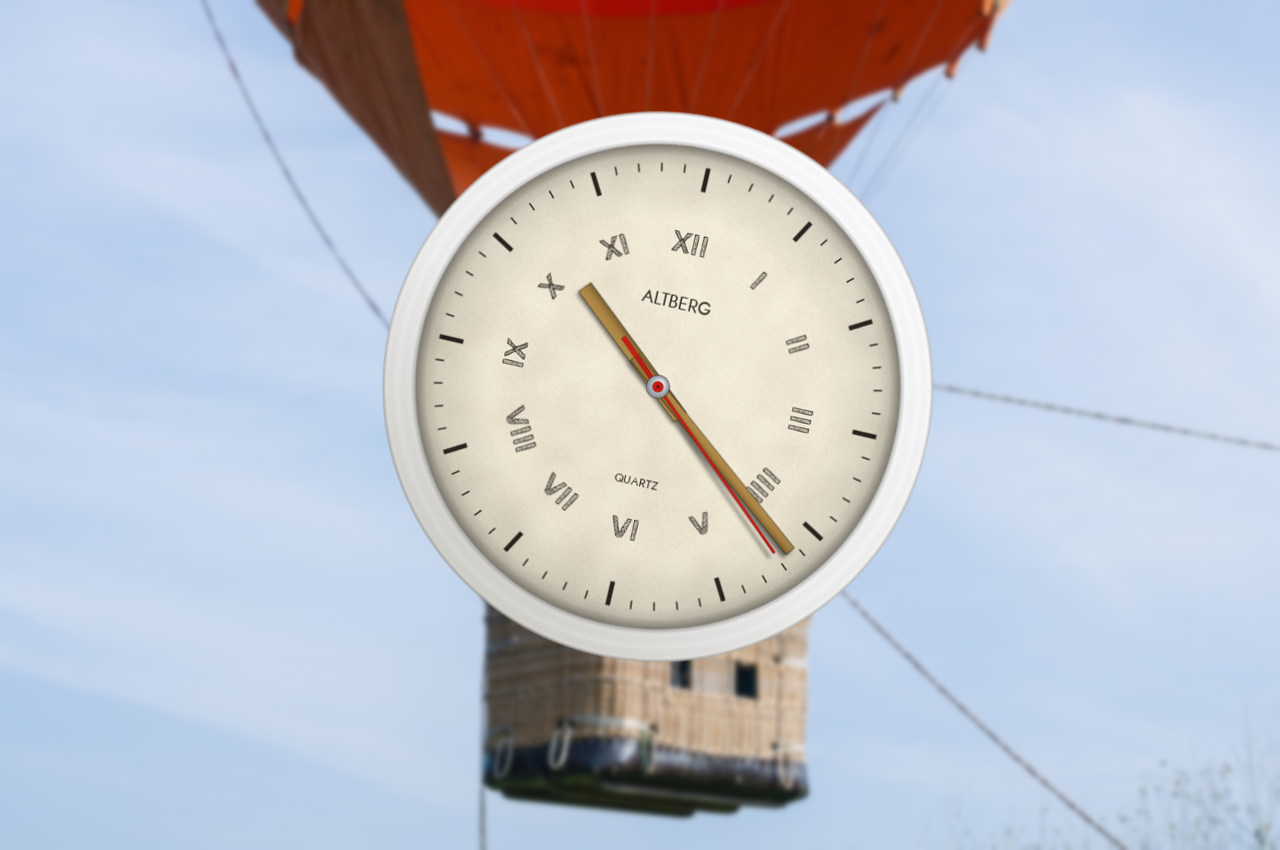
10:21:22
